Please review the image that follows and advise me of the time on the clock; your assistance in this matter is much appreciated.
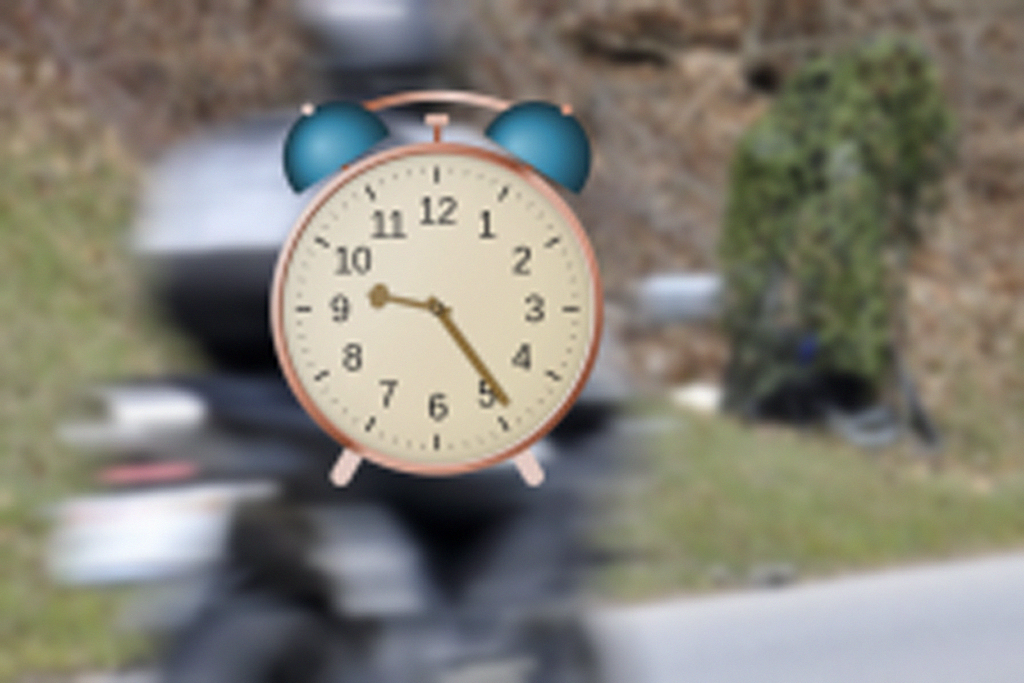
9:24
